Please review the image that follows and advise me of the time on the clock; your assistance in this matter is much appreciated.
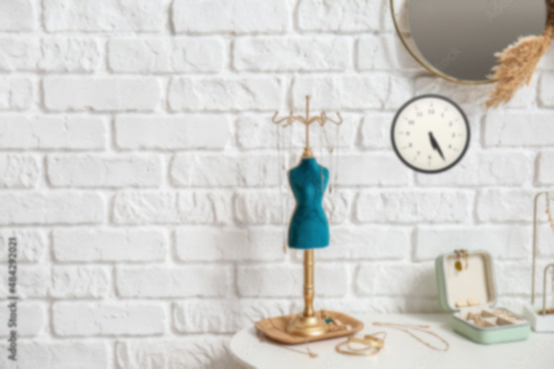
5:25
